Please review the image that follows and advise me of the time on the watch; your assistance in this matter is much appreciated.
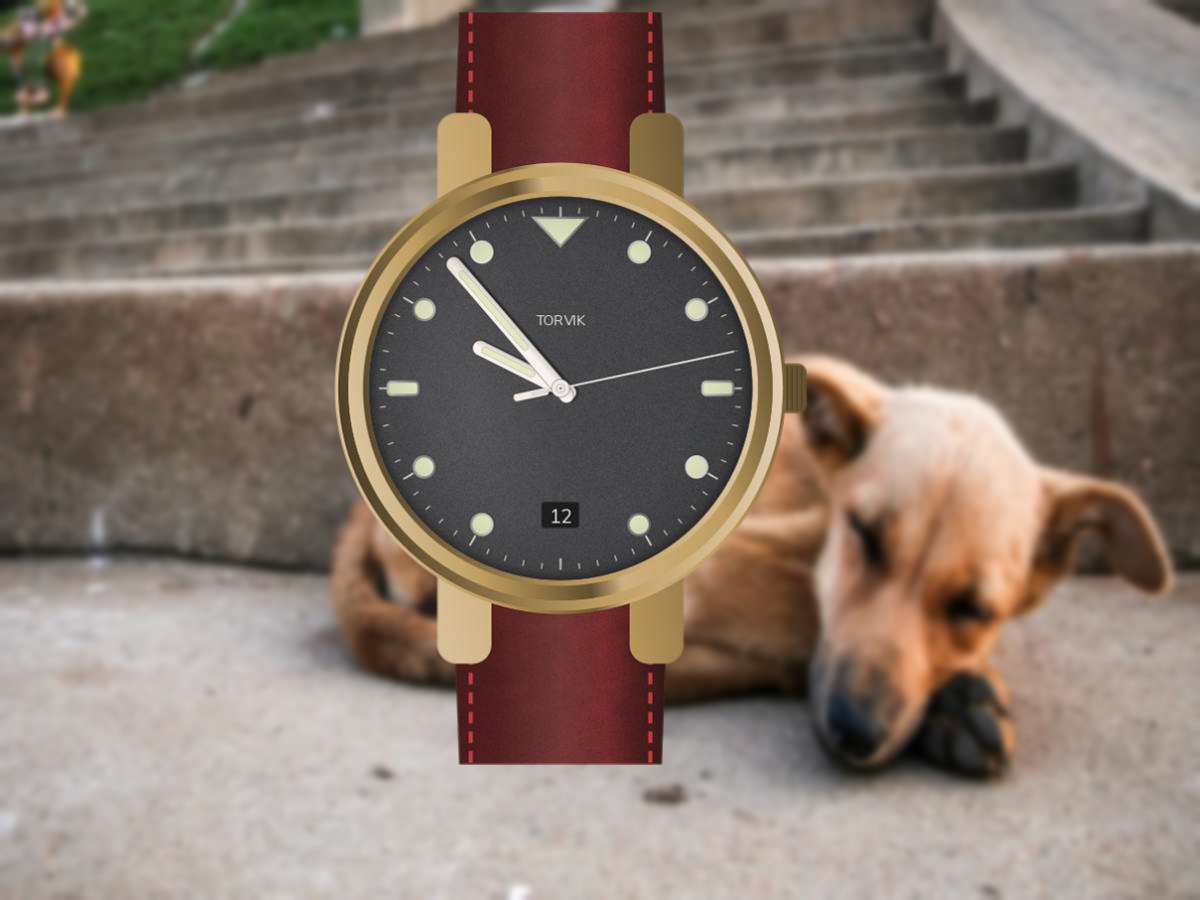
9:53:13
